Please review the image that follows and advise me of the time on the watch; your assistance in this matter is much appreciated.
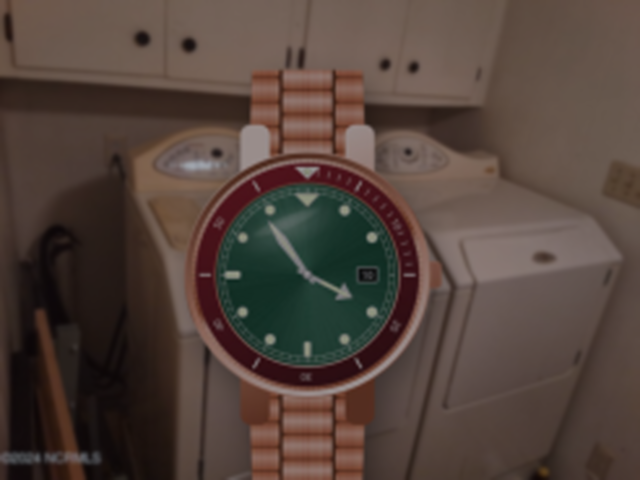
3:54
